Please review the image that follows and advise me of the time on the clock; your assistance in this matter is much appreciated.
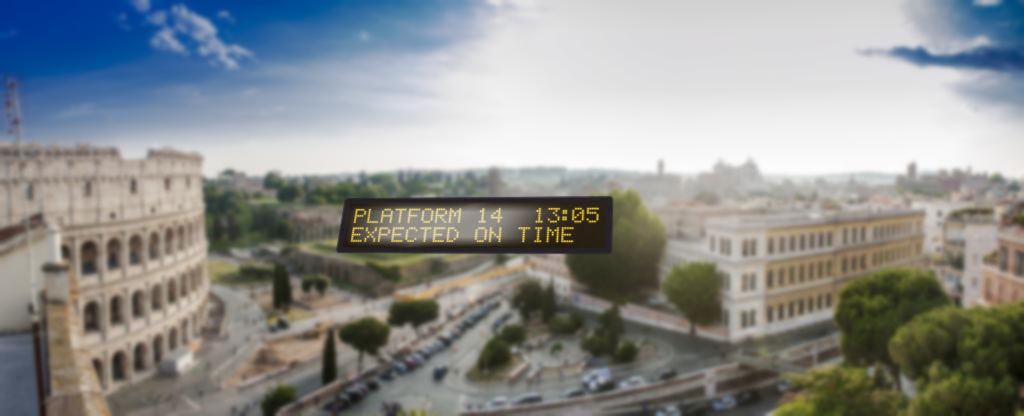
13:05
